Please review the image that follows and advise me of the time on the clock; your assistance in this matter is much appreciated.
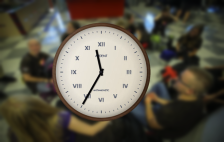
11:35
